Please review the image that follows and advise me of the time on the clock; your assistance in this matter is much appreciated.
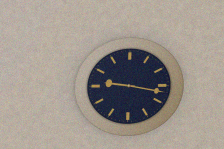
9:17
